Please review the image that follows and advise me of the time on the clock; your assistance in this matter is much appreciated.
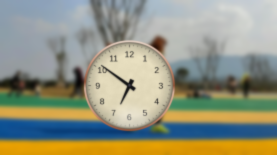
6:51
